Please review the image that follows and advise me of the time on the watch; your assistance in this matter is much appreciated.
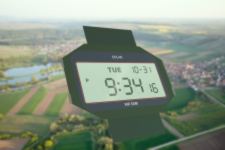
9:34:16
